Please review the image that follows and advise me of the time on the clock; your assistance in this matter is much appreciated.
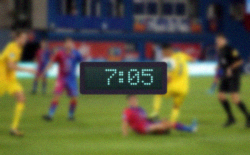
7:05
